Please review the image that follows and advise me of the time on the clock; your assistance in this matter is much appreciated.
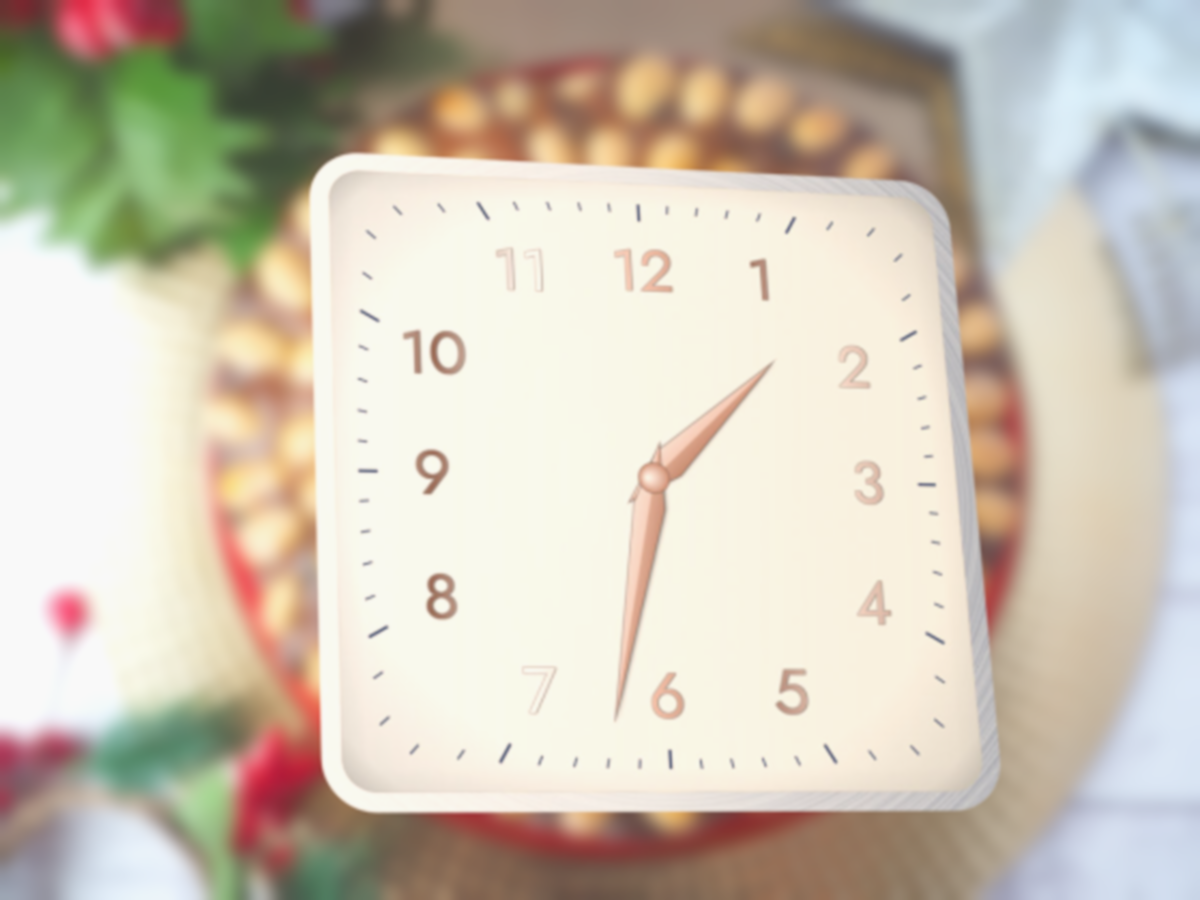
1:32
